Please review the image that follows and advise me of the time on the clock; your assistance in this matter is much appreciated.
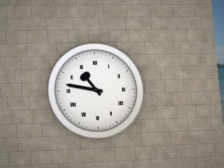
10:47
